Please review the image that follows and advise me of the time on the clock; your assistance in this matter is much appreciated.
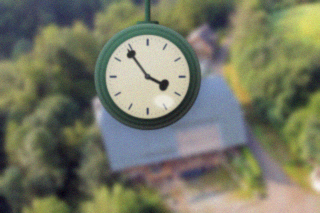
3:54
